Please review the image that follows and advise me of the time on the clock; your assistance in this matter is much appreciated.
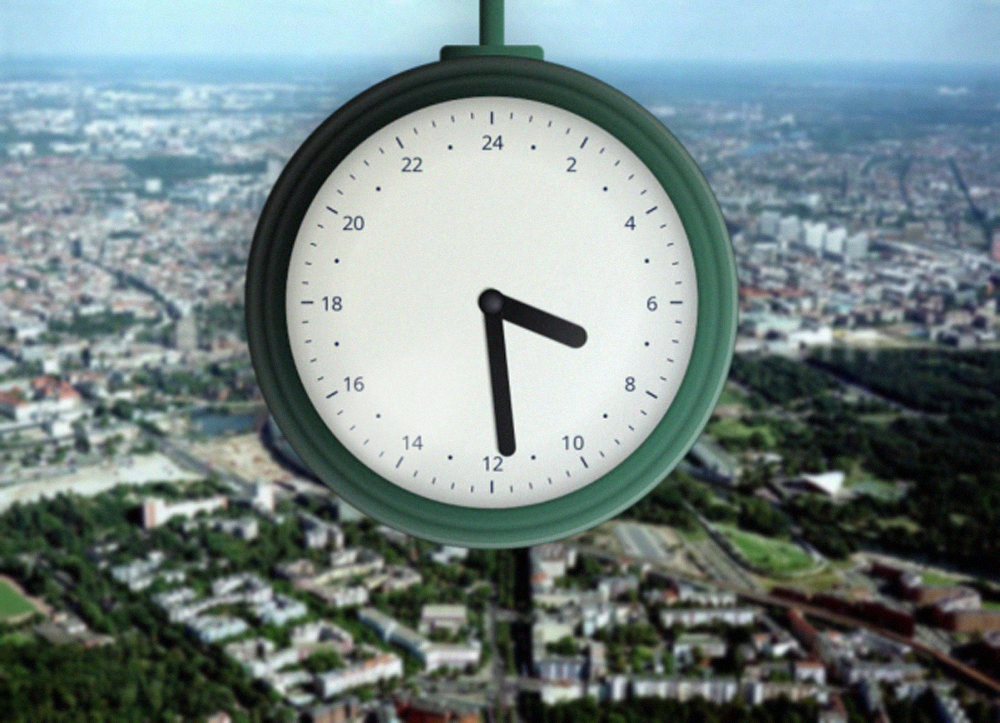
7:29
